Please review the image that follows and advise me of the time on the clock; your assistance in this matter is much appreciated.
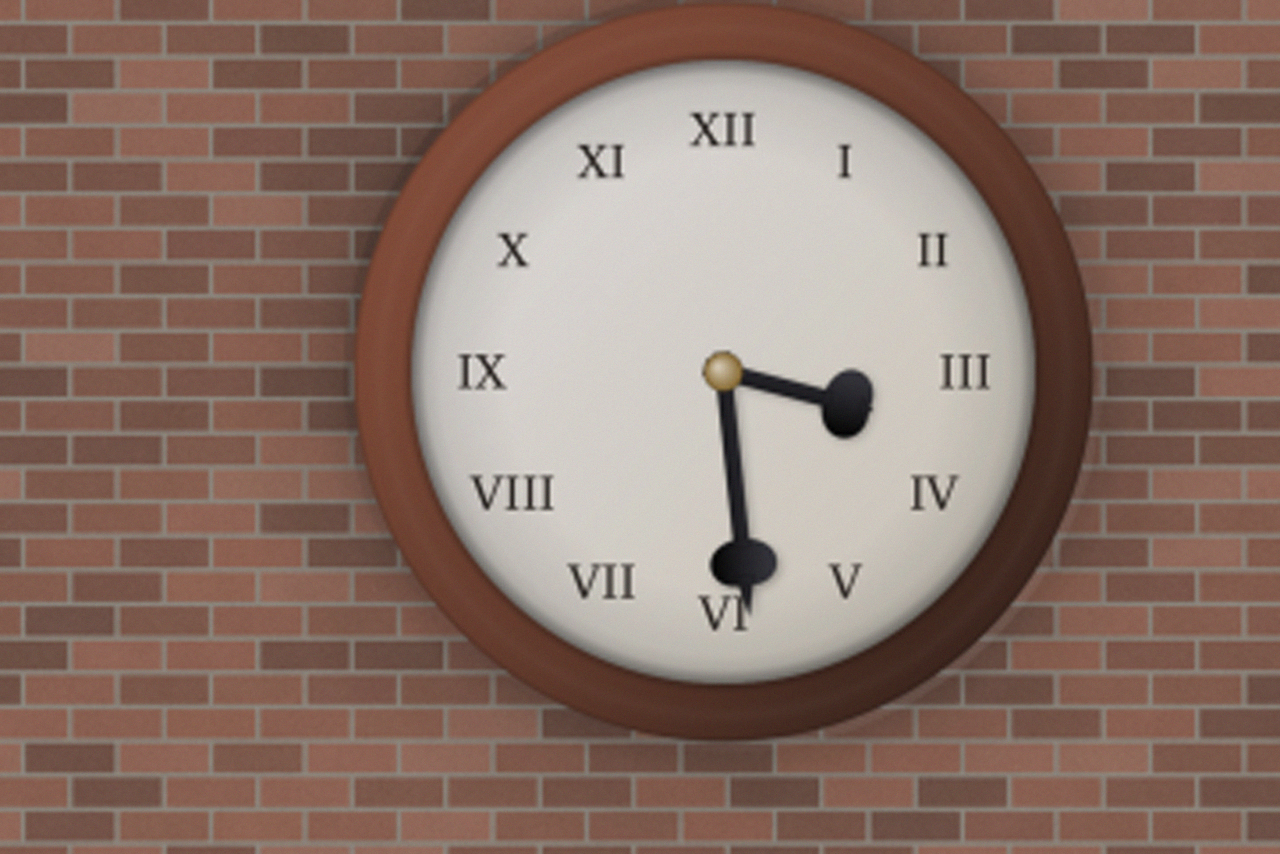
3:29
